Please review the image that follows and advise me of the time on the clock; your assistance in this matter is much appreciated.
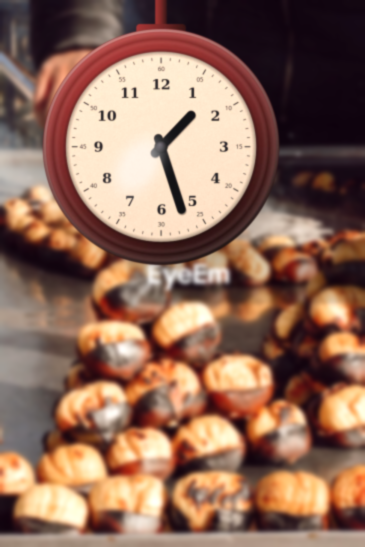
1:27
